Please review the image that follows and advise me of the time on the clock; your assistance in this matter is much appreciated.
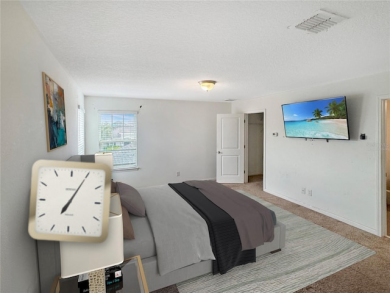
7:05
